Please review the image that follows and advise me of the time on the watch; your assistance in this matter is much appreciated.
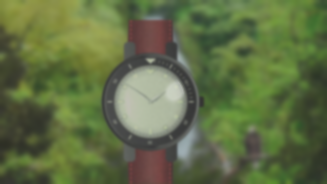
1:51
